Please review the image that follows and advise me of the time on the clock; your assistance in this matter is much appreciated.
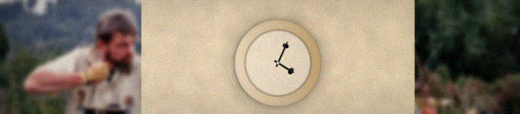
4:04
